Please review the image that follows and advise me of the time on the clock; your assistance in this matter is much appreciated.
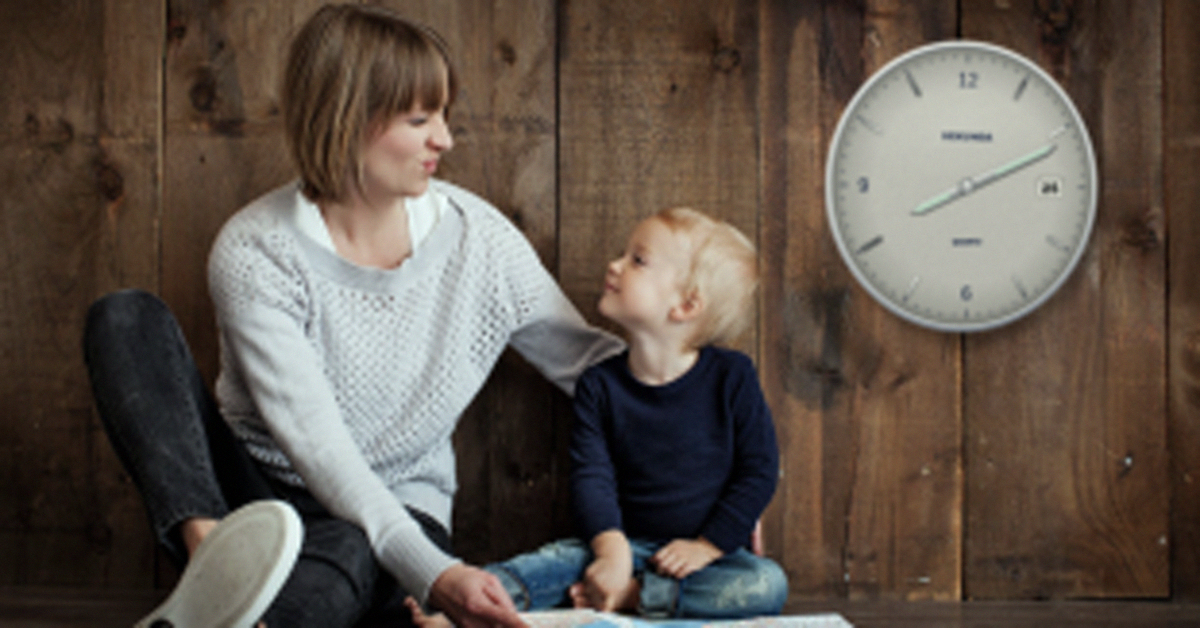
8:11
